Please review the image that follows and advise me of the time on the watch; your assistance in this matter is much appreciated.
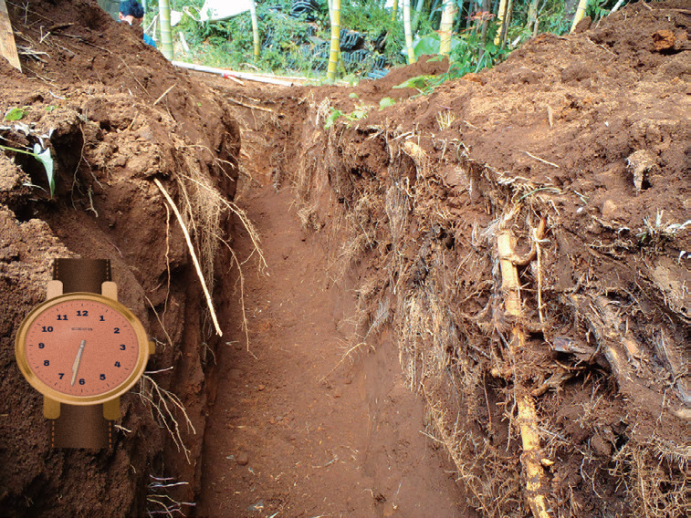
6:32
